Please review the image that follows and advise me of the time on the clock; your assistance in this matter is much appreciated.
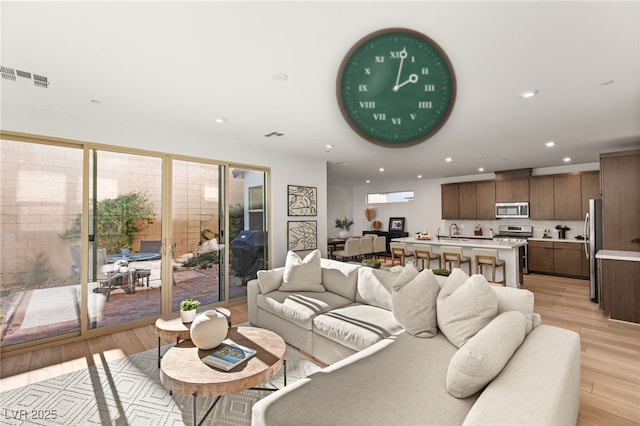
2:02
